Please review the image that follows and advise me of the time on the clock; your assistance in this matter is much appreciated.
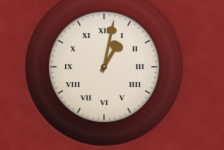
1:02
